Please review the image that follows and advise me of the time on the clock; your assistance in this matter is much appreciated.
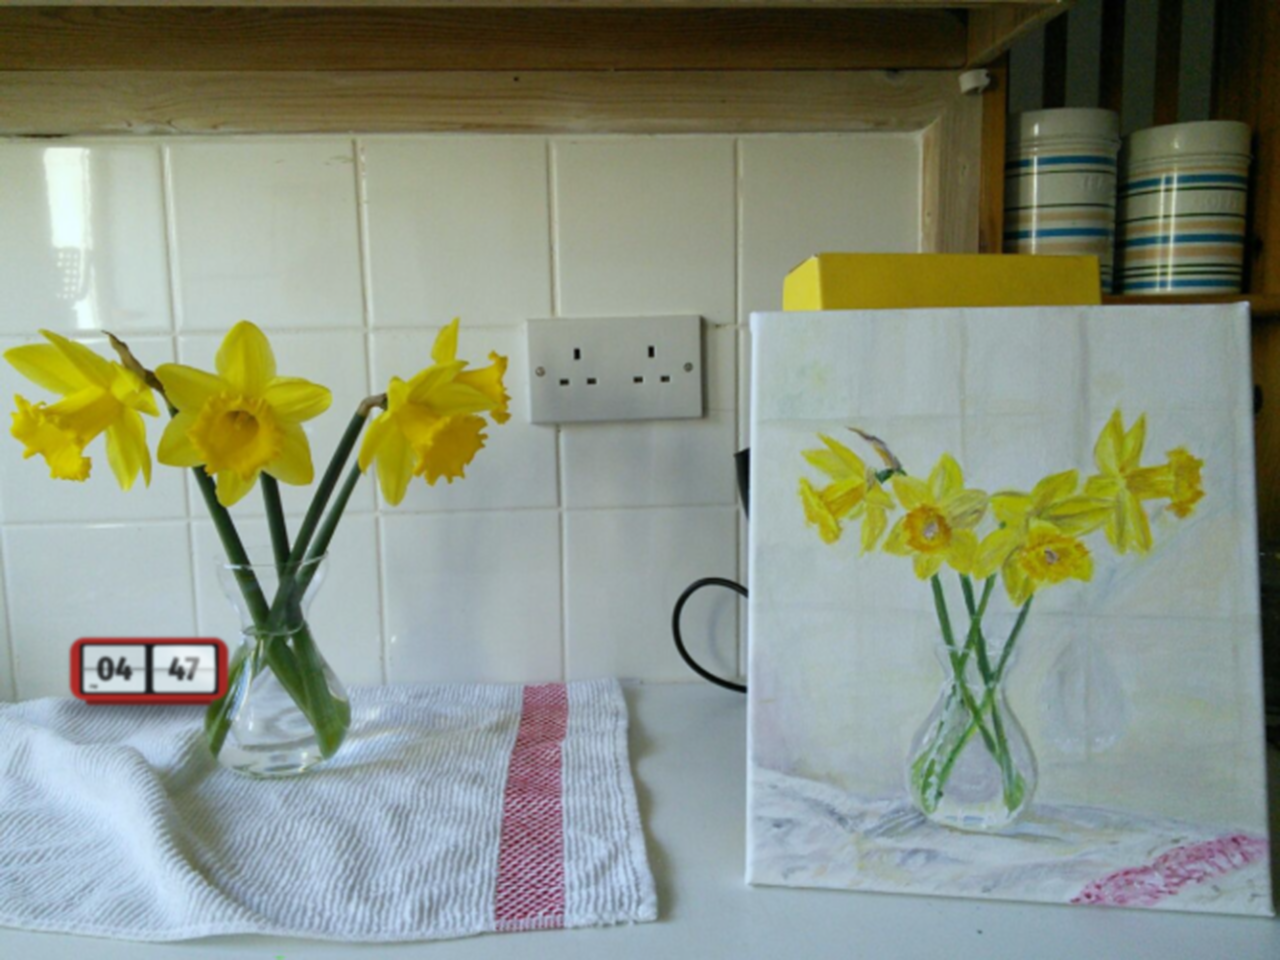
4:47
